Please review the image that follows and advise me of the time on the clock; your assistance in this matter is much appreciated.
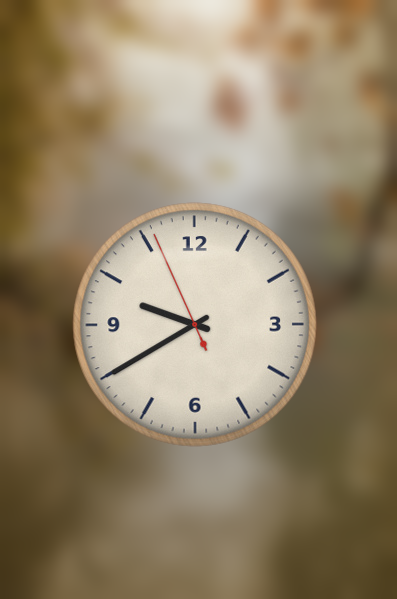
9:39:56
